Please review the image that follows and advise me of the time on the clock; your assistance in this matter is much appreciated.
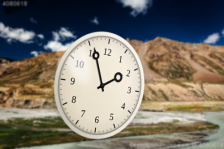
1:56
